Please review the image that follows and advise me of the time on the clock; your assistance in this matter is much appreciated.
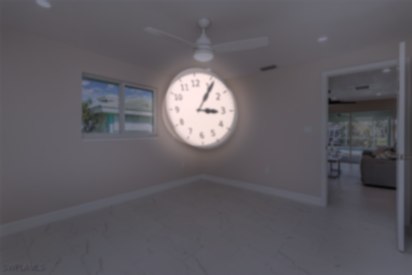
3:06
